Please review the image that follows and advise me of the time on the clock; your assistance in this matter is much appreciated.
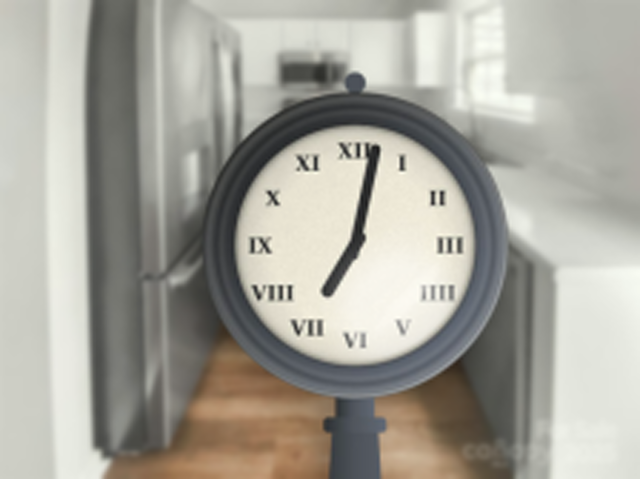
7:02
